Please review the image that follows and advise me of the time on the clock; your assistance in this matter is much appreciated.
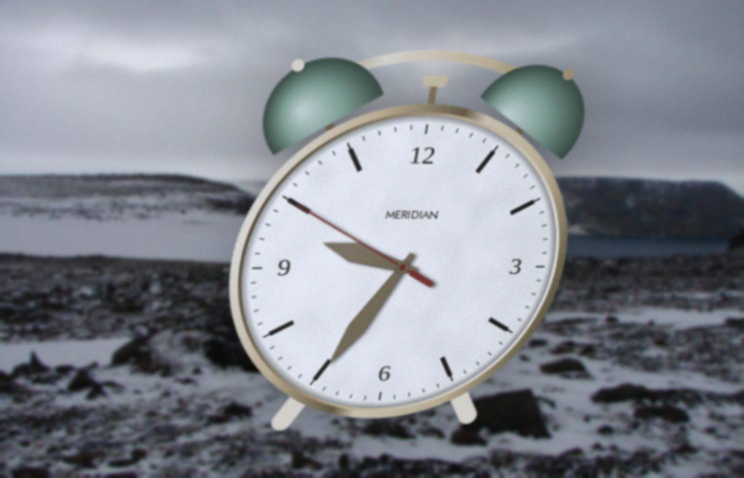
9:34:50
